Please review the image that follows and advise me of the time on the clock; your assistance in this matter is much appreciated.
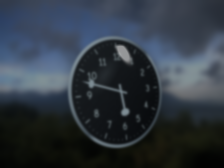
5:48
